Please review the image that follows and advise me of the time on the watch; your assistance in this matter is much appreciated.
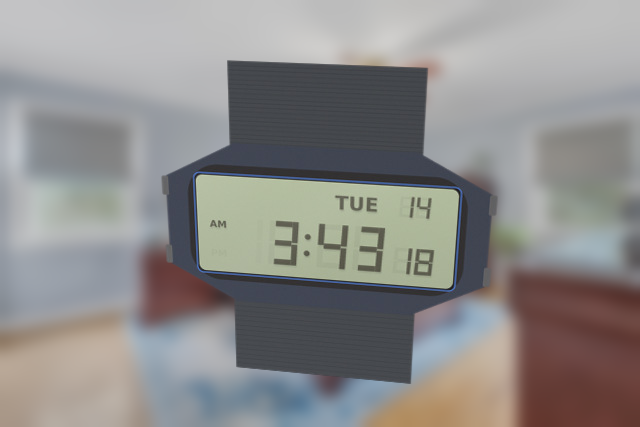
3:43:18
